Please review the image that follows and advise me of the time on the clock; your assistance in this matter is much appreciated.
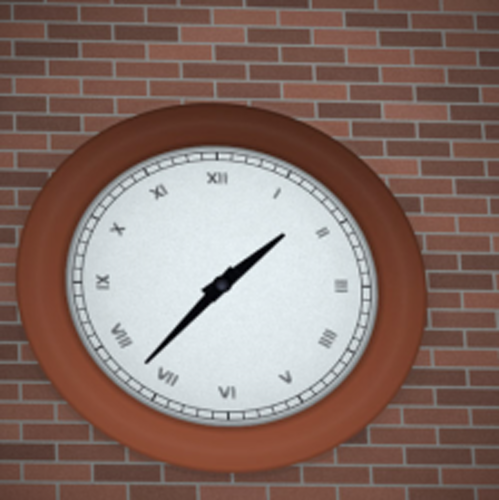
1:37
